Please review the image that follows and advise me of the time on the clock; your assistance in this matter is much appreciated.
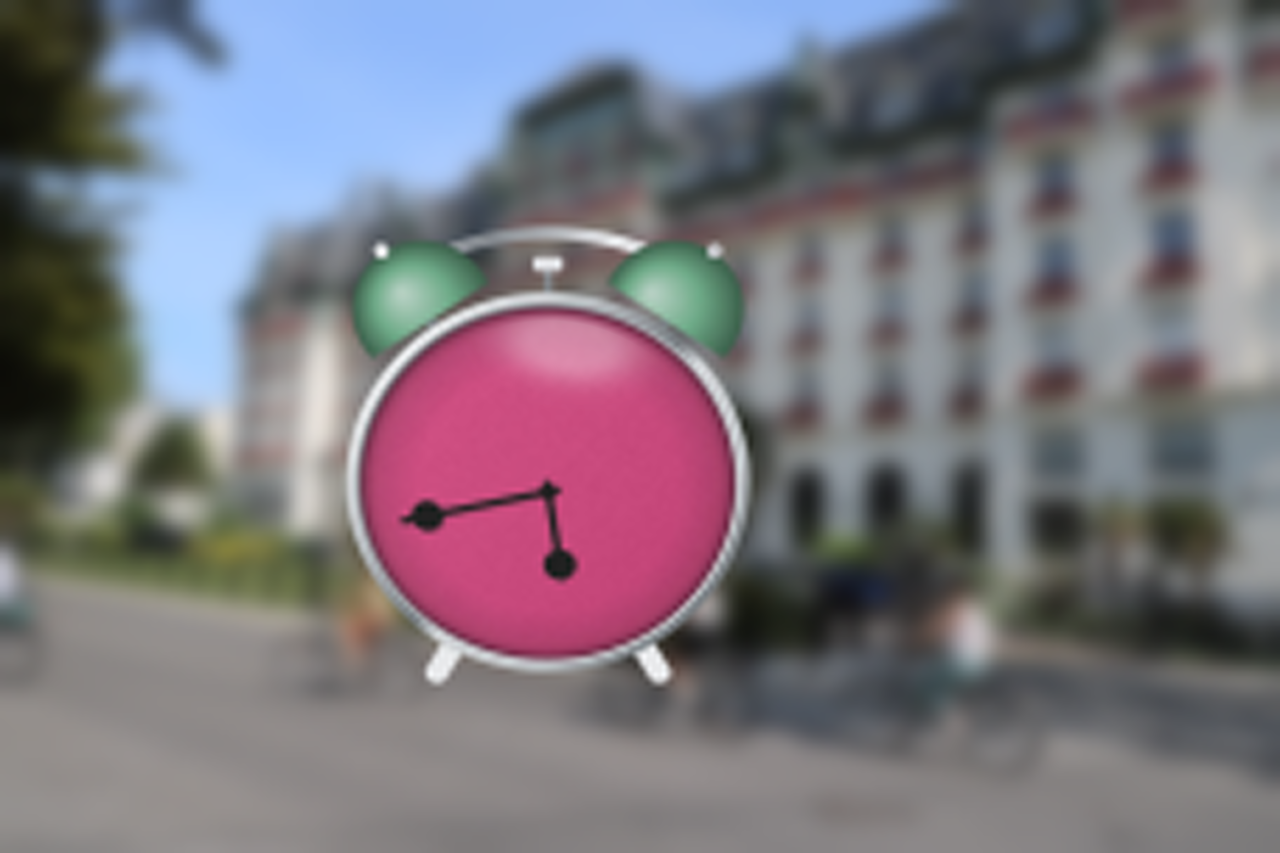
5:43
